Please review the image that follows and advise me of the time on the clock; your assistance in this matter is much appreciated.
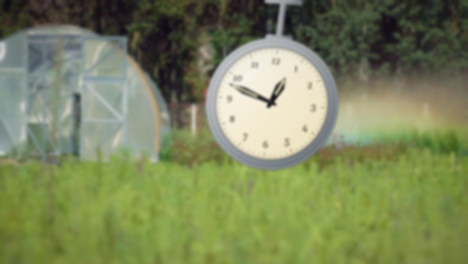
12:48
